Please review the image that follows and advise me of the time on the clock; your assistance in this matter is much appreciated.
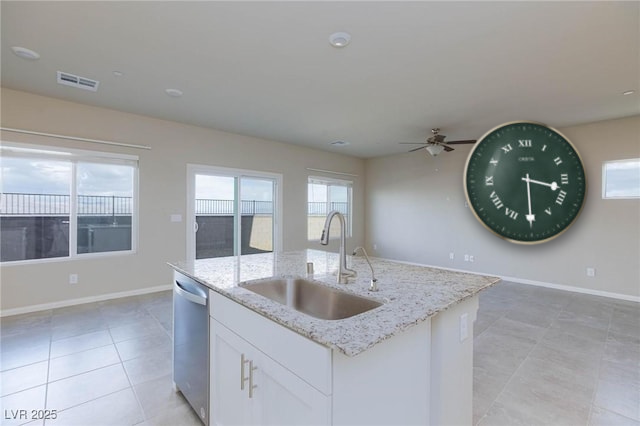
3:30
